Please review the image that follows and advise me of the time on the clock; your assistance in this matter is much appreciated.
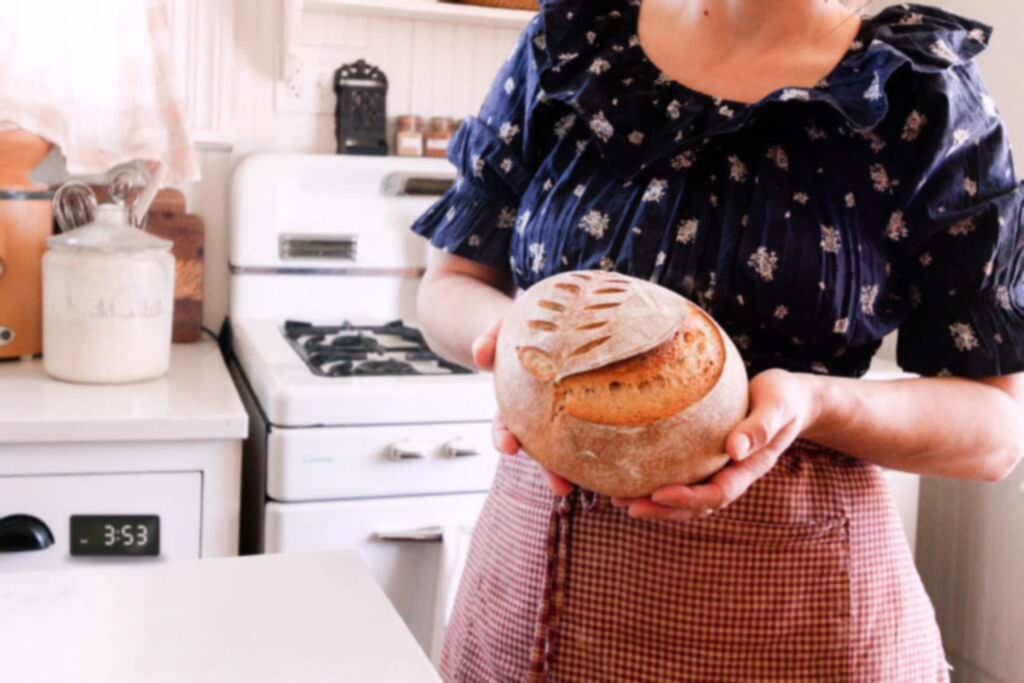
3:53
